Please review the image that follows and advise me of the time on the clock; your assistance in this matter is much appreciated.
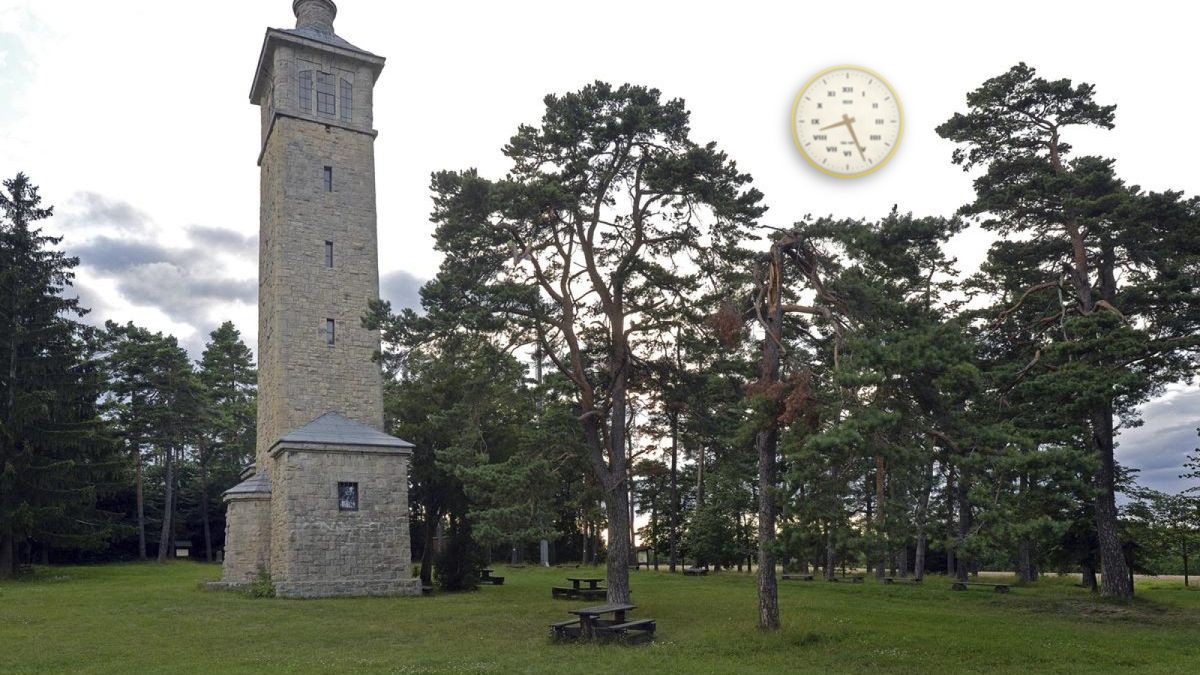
8:26
